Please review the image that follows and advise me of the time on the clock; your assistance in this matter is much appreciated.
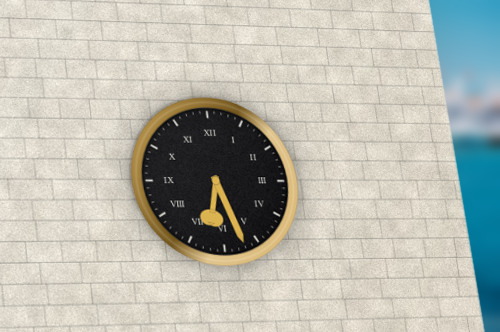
6:27
